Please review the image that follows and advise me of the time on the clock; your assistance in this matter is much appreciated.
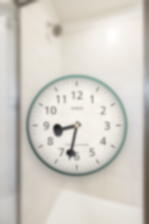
8:32
